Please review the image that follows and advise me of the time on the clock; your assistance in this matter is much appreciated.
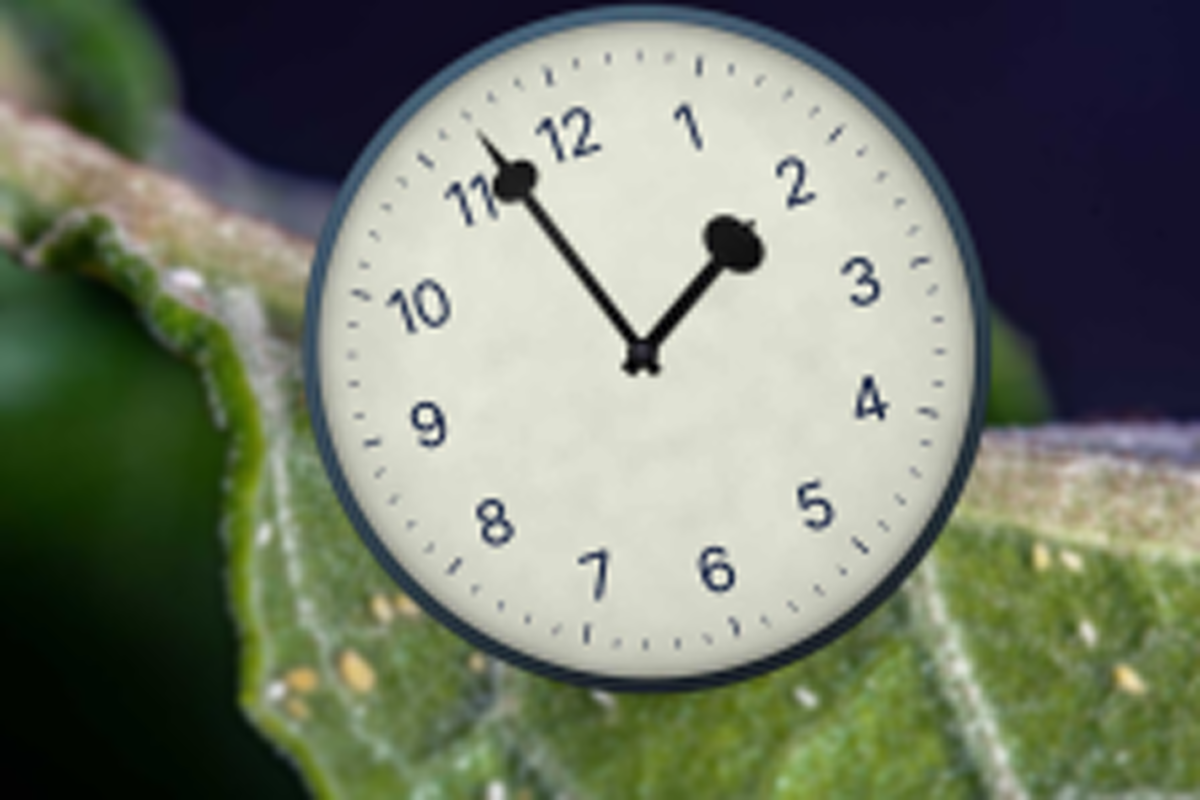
1:57
